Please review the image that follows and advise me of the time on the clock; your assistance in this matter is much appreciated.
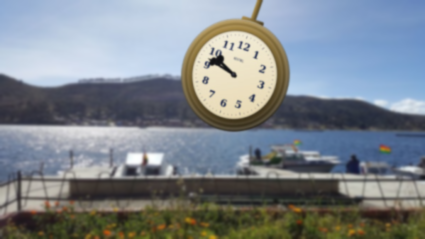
9:47
